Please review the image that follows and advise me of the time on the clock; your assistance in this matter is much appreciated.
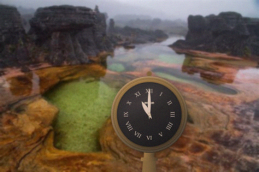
11:00
